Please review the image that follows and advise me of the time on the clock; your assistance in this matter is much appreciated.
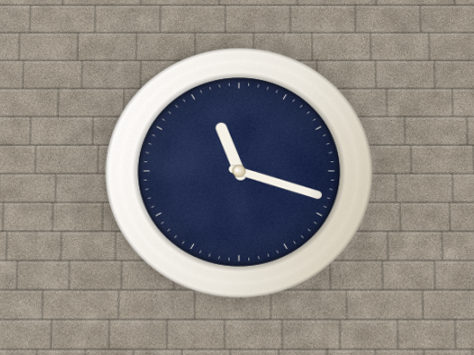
11:18
